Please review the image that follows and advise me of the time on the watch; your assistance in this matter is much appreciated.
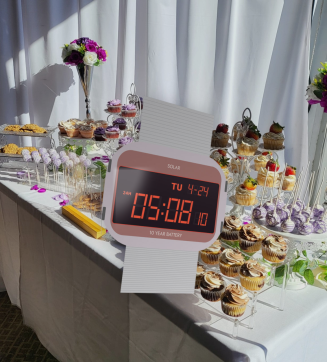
5:08:10
